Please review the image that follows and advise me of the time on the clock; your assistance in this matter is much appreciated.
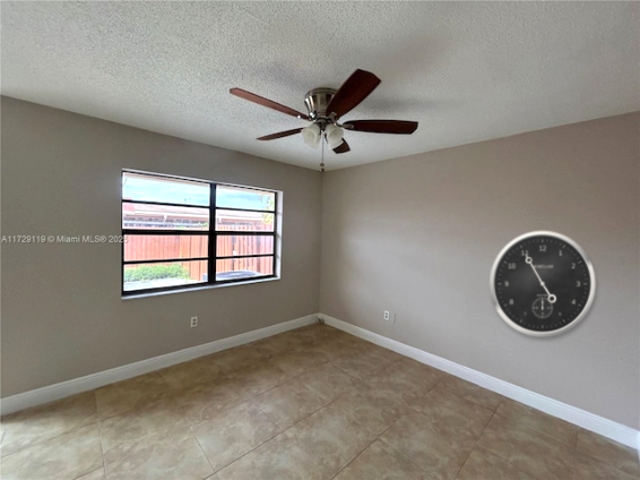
4:55
